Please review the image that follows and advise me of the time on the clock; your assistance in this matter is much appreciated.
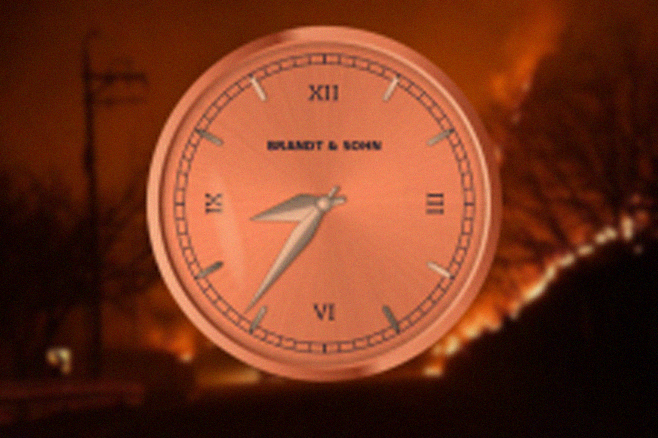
8:36
